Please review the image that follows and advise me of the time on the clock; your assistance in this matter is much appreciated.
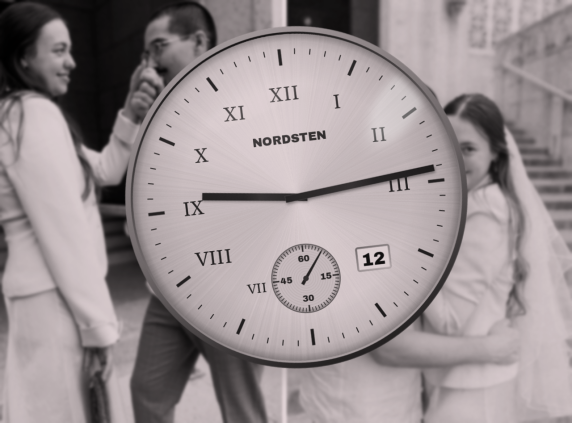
9:14:06
